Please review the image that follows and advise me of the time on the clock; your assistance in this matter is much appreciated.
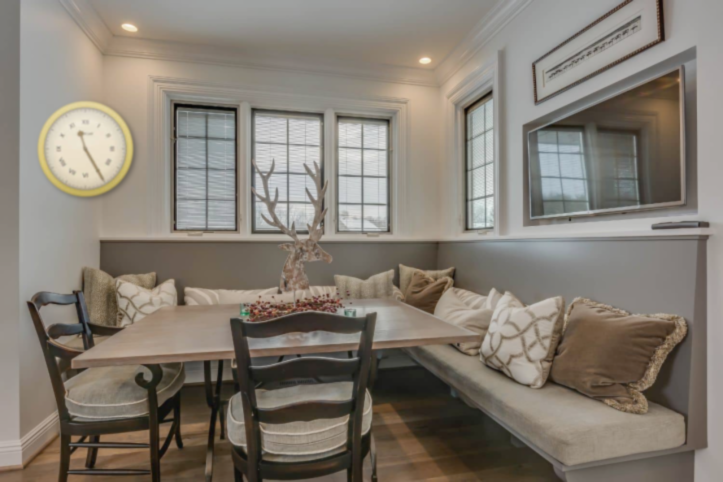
11:25
